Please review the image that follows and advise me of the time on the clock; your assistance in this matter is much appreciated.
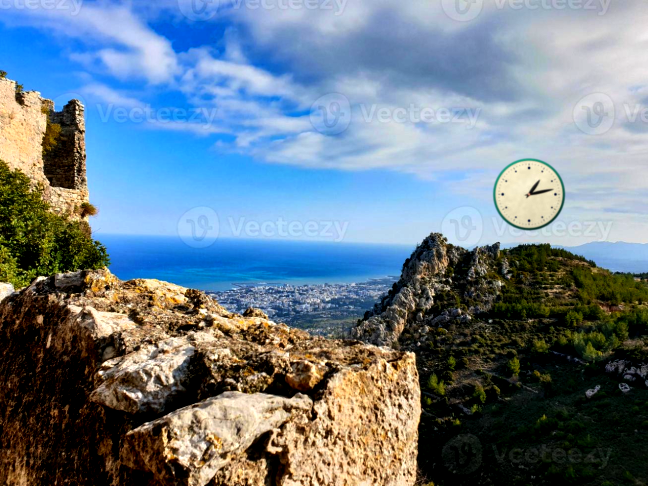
1:13
